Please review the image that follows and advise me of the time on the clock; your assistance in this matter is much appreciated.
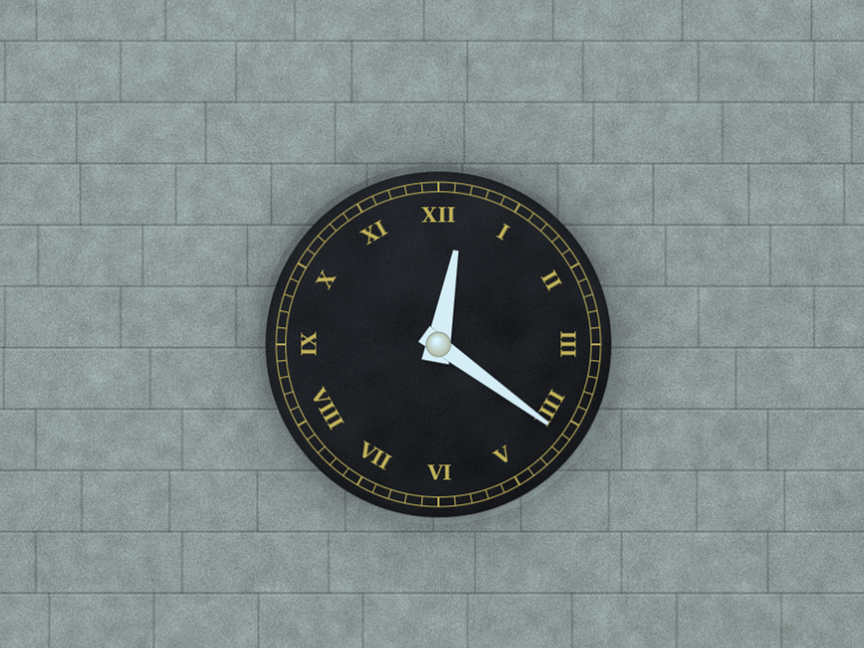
12:21
